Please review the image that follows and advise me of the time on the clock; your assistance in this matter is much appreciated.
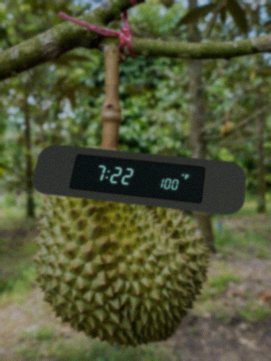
7:22
